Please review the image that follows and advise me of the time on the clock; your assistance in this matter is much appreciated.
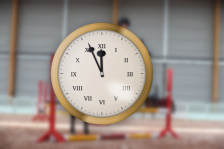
11:56
